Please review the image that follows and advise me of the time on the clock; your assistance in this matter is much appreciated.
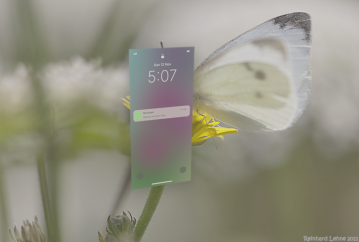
5:07
